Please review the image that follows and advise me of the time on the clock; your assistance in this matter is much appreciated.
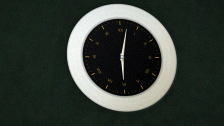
6:02
